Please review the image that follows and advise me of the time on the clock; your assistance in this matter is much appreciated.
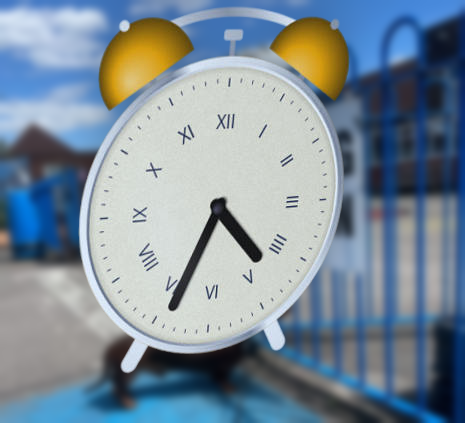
4:34
